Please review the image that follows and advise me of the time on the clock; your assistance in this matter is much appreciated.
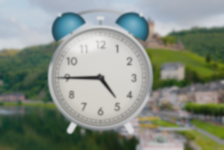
4:45
